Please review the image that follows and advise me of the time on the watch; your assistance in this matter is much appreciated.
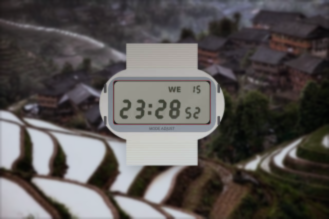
23:28:52
